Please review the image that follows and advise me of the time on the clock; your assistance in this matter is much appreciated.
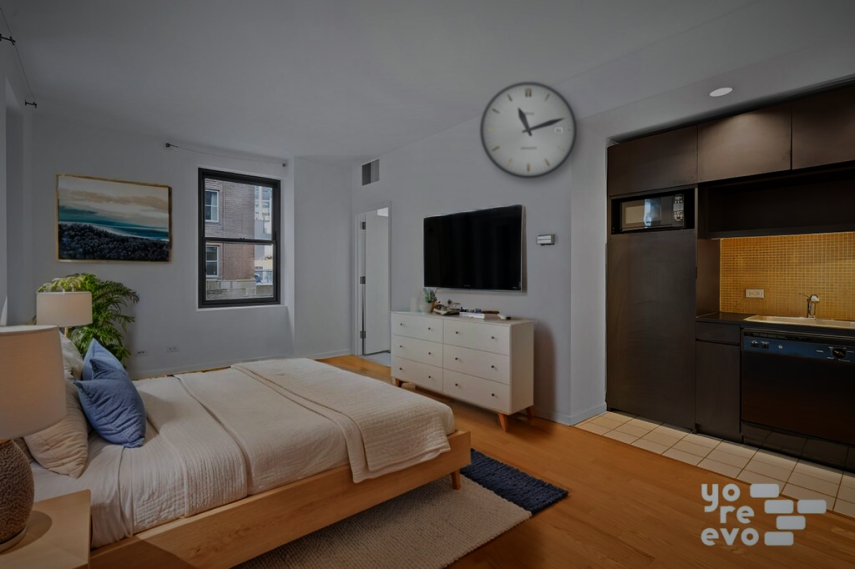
11:12
